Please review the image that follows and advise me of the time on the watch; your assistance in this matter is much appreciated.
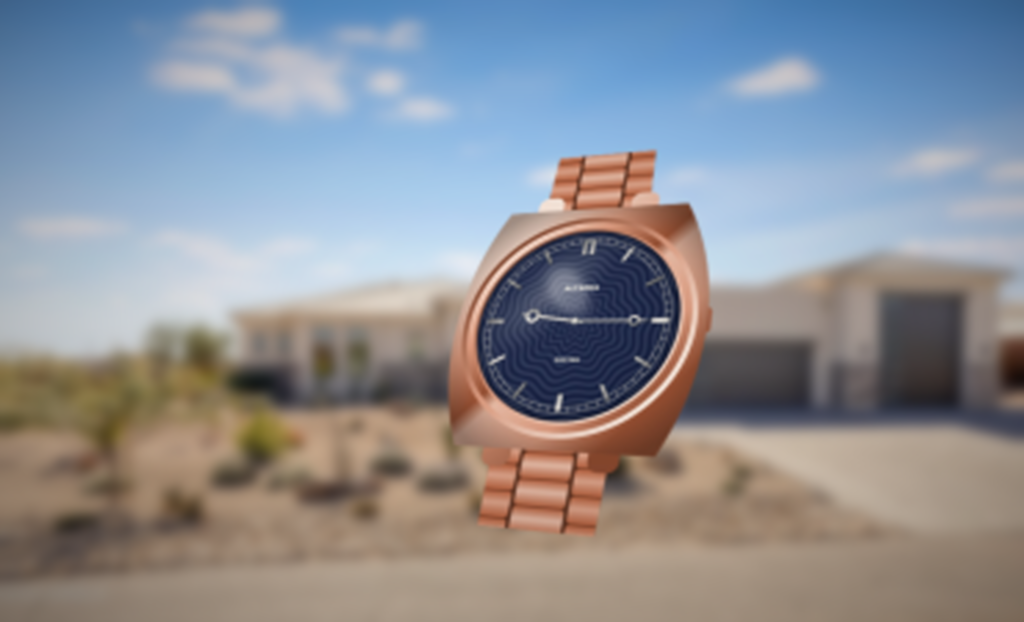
9:15
